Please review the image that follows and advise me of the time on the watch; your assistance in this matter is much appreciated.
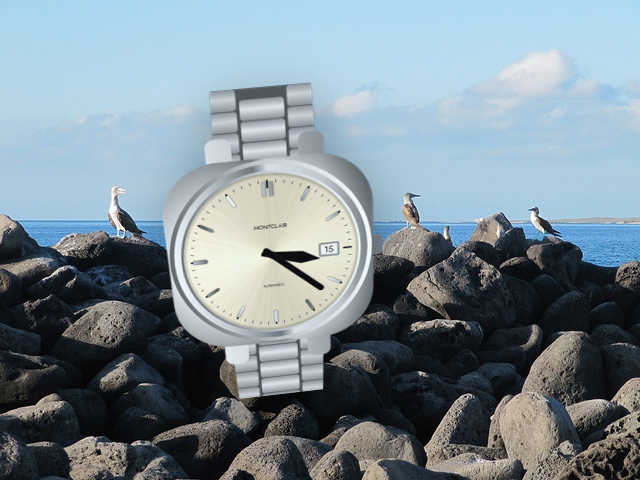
3:22
